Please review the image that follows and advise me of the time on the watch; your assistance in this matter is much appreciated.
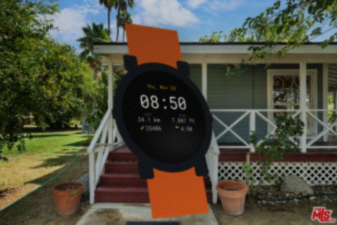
8:50
